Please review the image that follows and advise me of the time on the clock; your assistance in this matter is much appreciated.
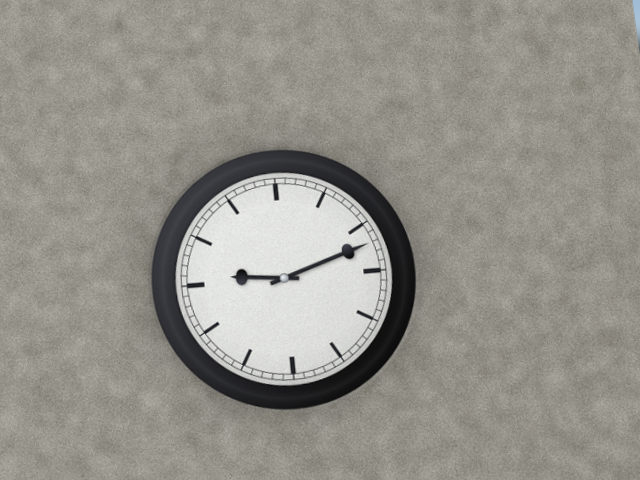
9:12
